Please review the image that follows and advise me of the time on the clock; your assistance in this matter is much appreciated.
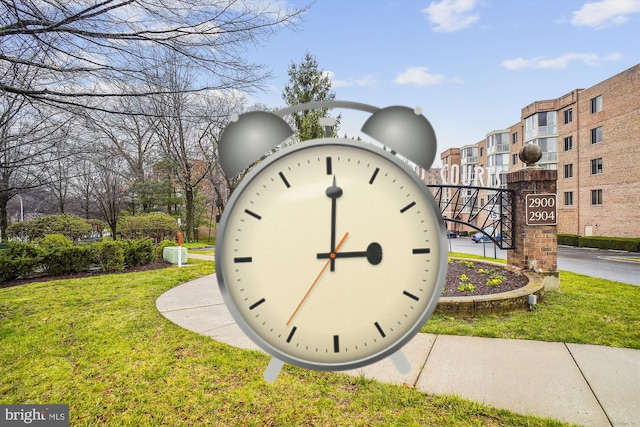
3:00:36
